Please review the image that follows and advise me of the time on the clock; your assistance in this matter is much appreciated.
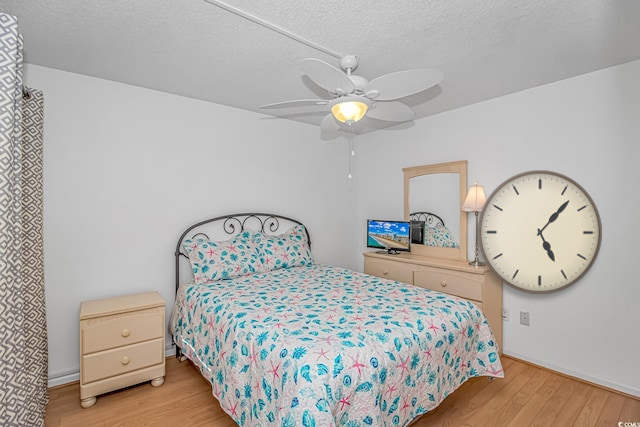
5:07
